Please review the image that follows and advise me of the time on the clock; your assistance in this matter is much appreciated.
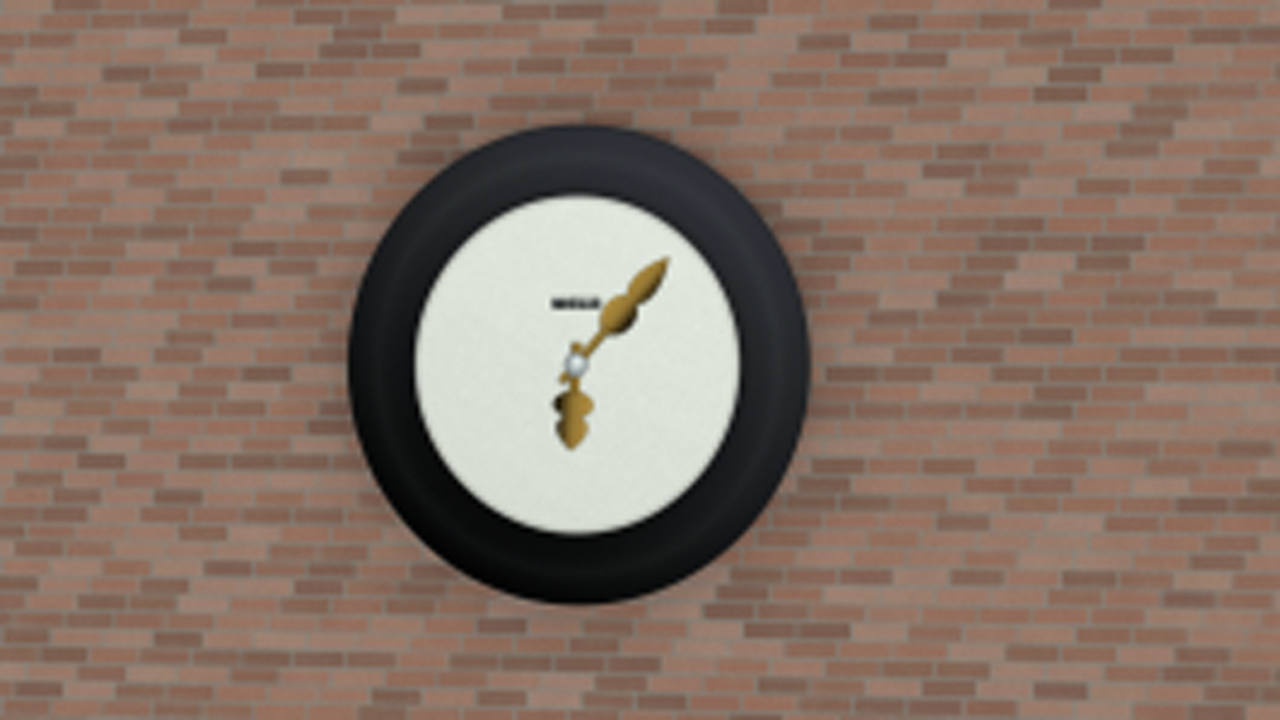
6:07
